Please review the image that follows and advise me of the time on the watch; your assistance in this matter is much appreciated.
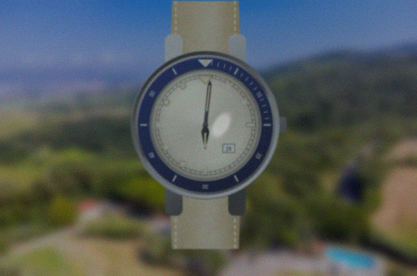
6:01
